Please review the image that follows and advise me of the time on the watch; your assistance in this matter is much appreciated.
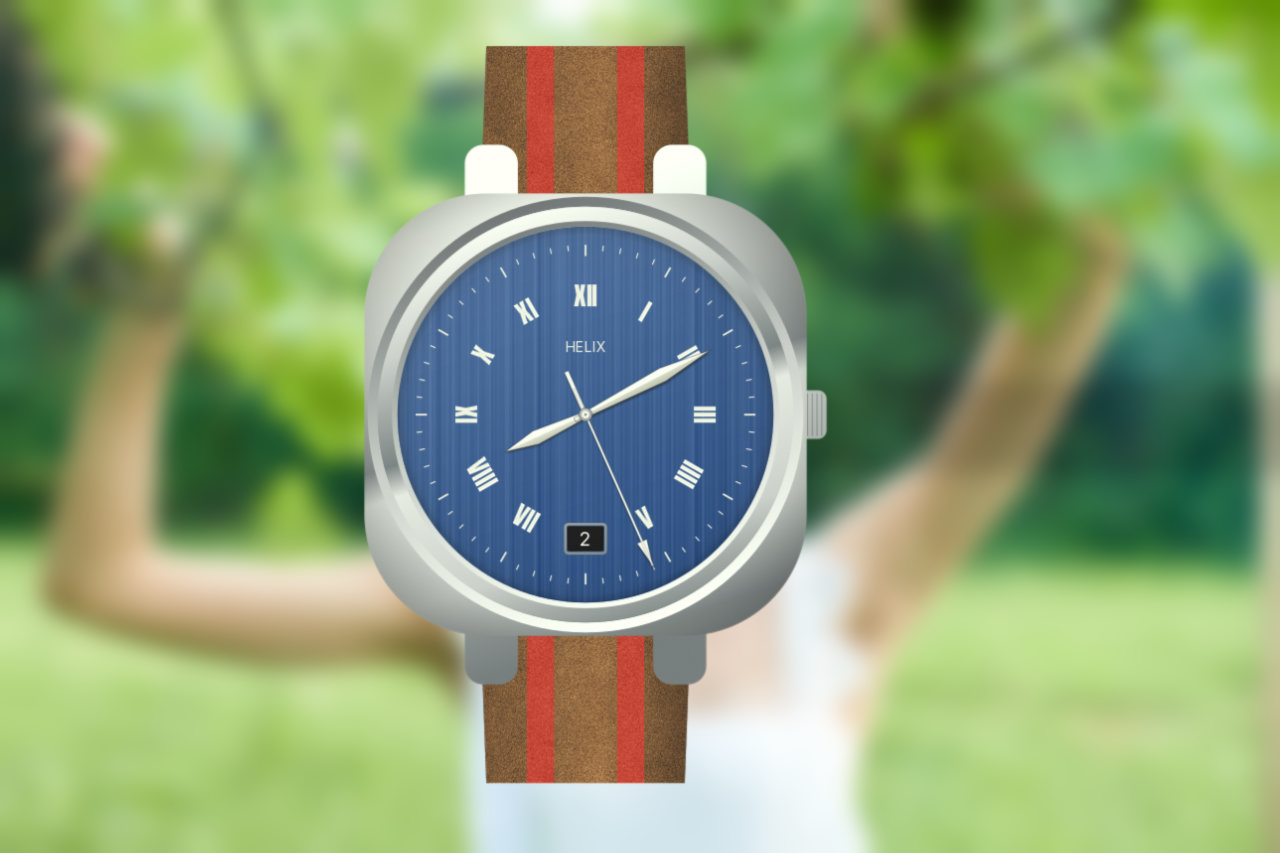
8:10:26
